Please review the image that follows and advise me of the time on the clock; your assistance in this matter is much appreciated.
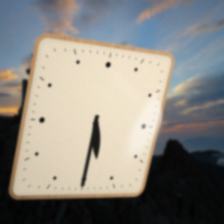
5:30
